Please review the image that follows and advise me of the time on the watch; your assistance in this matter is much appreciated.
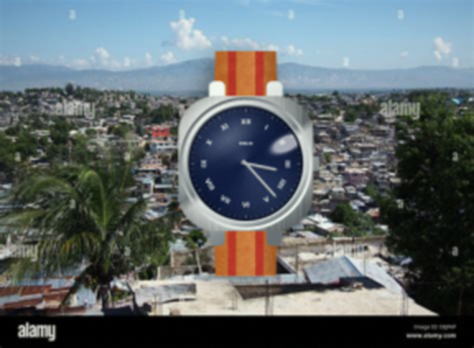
3:23
